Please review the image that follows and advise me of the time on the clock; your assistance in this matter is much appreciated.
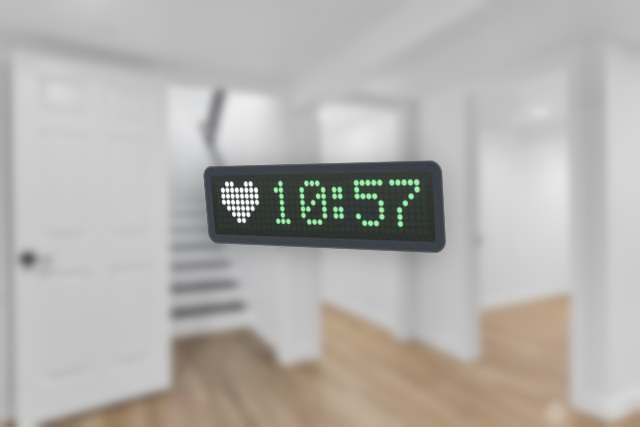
10:57
